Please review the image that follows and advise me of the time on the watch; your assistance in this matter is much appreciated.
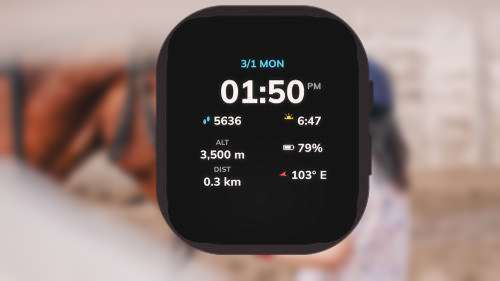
1:50
